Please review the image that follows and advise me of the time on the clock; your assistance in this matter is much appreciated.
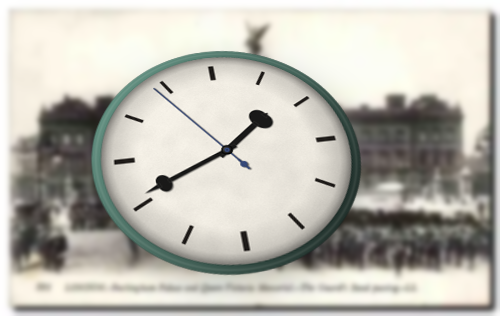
1:40:54
